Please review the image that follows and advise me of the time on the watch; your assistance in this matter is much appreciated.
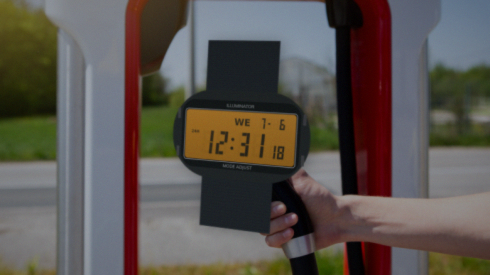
12:31:18
